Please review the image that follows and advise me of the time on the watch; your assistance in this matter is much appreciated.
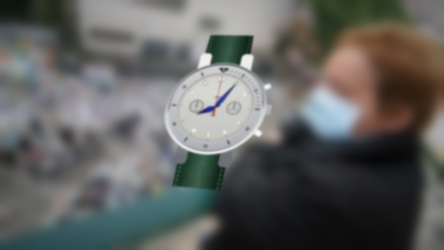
8:05
